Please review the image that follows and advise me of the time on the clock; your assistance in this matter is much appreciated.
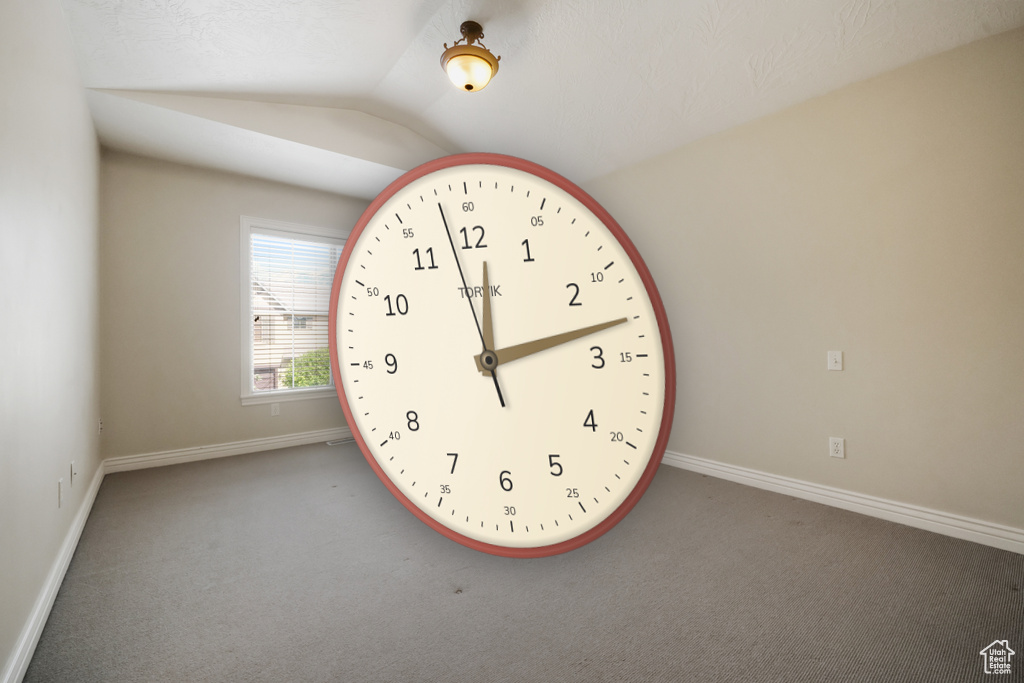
12:12:58
